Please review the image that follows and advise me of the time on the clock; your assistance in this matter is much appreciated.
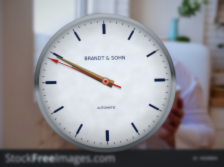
9:49:49
